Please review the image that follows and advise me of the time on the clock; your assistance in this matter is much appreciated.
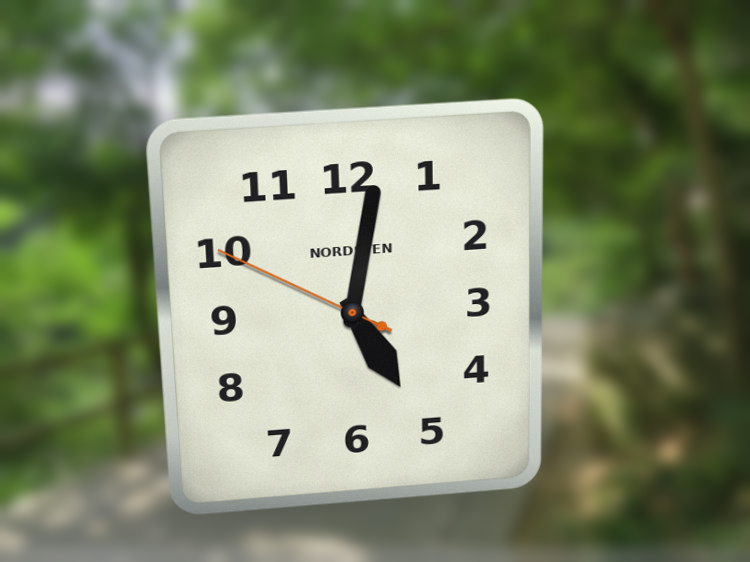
5:01:50
